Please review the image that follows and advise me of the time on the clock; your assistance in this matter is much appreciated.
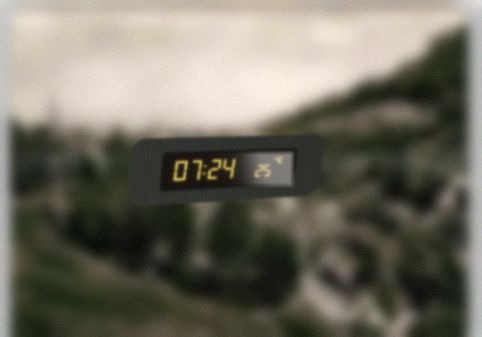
7:24
